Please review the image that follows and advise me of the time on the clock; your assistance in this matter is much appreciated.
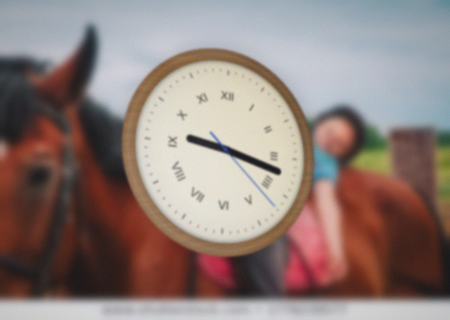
9:17:22
